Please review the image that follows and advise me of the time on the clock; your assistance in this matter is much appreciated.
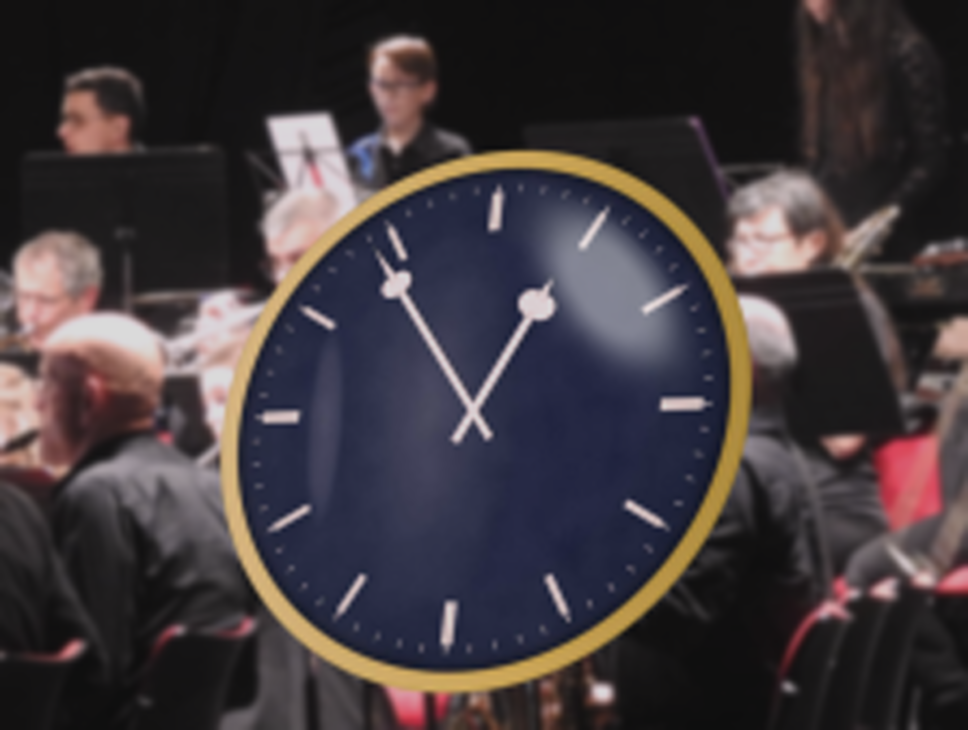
12:54
